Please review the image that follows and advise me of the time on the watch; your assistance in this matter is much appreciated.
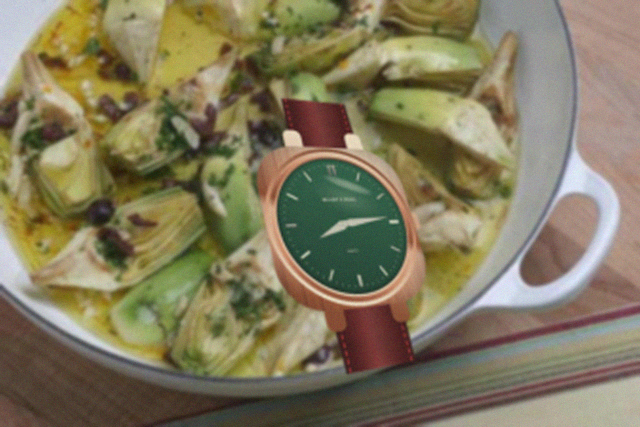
8:14
